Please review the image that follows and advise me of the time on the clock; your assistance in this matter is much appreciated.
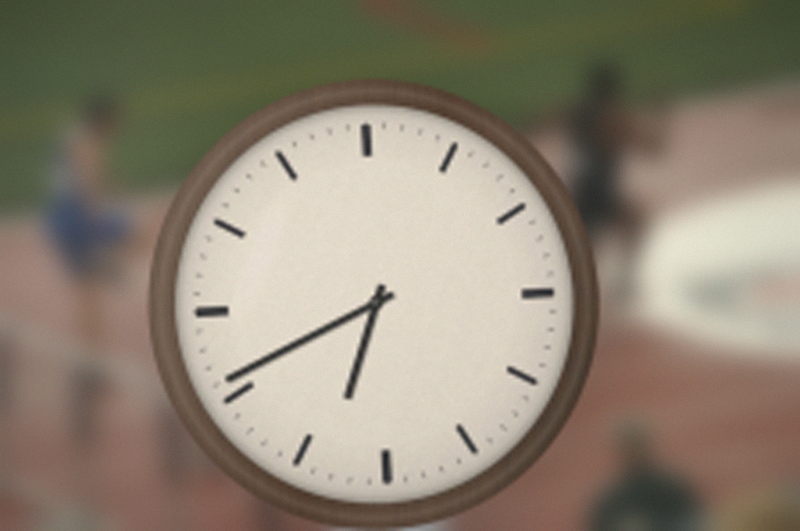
6:41
